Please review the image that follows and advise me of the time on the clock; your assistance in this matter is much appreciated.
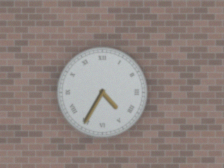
4:35
